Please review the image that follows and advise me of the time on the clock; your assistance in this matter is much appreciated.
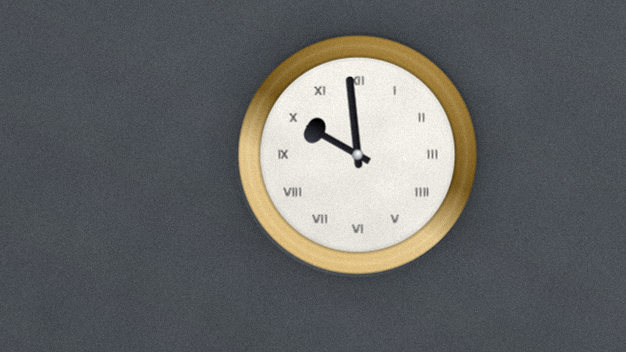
9:59
